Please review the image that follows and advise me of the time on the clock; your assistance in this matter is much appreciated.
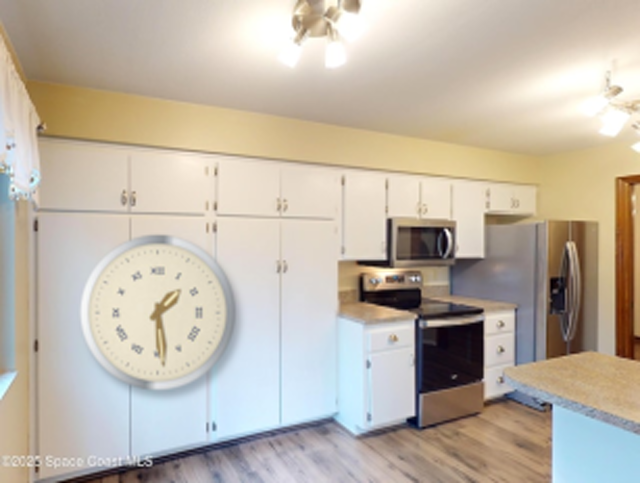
1:29
